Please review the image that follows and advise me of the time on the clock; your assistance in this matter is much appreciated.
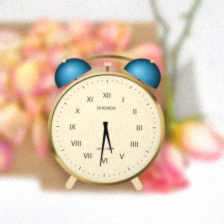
5:31
